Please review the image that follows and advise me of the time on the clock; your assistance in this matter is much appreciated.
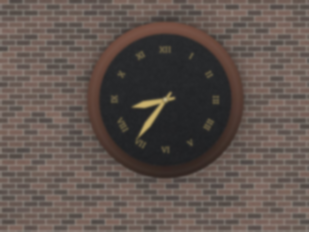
8:36
